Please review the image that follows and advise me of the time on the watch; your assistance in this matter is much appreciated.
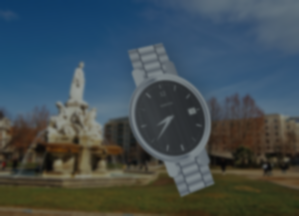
8:39
